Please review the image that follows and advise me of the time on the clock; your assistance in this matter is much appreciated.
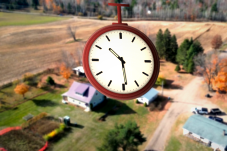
10:29
